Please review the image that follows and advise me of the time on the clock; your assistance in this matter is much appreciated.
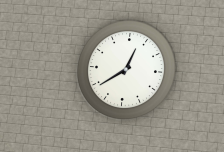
12:39
